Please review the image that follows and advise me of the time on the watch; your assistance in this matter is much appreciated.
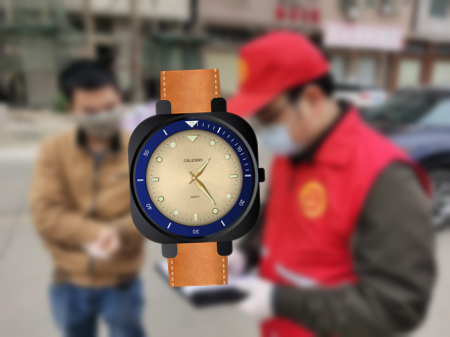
1:24
